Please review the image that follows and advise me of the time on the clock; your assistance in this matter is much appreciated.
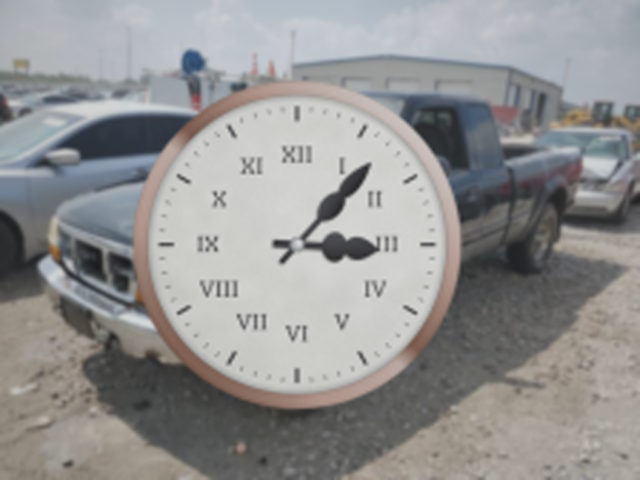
3:07
